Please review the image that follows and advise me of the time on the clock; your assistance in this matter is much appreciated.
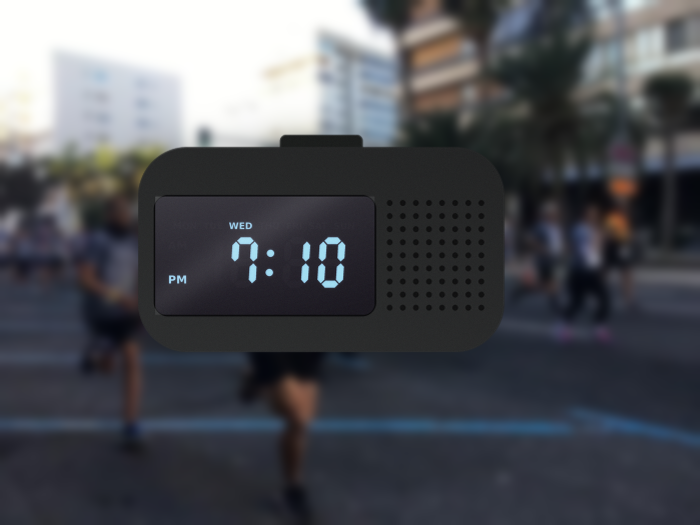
7:10
